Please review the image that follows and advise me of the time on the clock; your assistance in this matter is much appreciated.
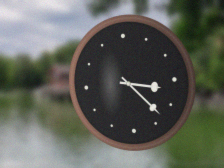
3:23
